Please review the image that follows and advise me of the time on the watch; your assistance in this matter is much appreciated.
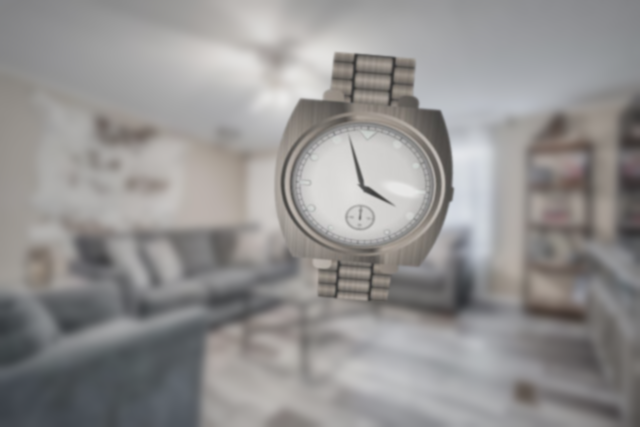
3:57
